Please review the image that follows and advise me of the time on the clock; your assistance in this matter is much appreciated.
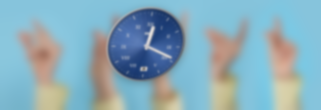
12:19
